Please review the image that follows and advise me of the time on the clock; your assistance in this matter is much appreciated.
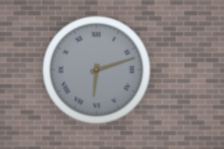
6:12
